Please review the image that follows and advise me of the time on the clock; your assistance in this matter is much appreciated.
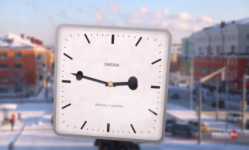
2:47
